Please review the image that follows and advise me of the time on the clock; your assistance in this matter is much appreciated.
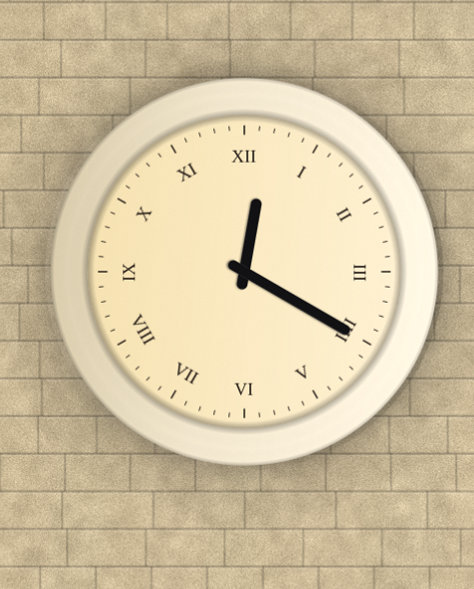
12:20
